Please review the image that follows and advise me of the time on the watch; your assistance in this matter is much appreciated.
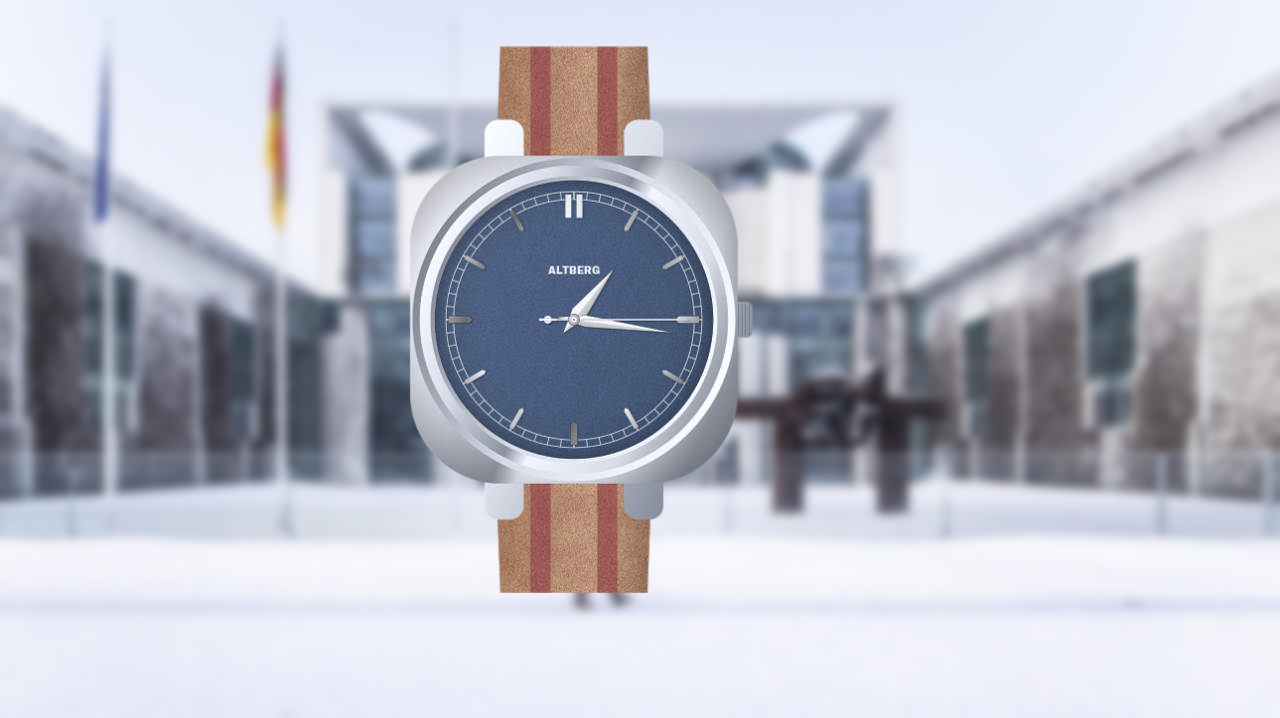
1:16:15
